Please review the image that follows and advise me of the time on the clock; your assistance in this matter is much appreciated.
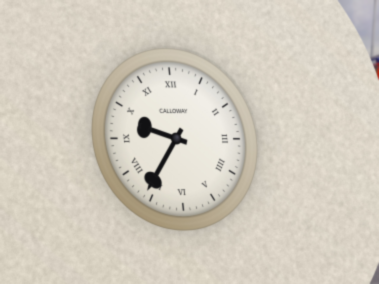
9:36
